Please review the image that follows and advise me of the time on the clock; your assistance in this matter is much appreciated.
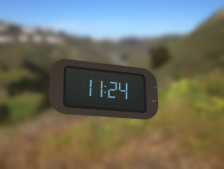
11:24
